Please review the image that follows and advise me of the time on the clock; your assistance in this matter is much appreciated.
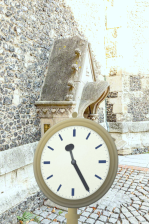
11:25
